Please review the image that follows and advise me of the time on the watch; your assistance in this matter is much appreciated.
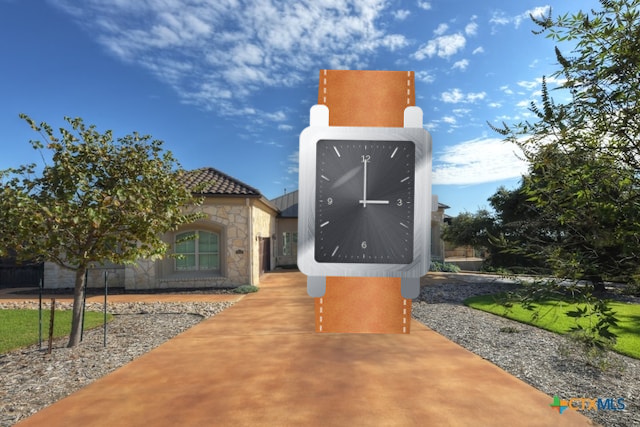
3:00
